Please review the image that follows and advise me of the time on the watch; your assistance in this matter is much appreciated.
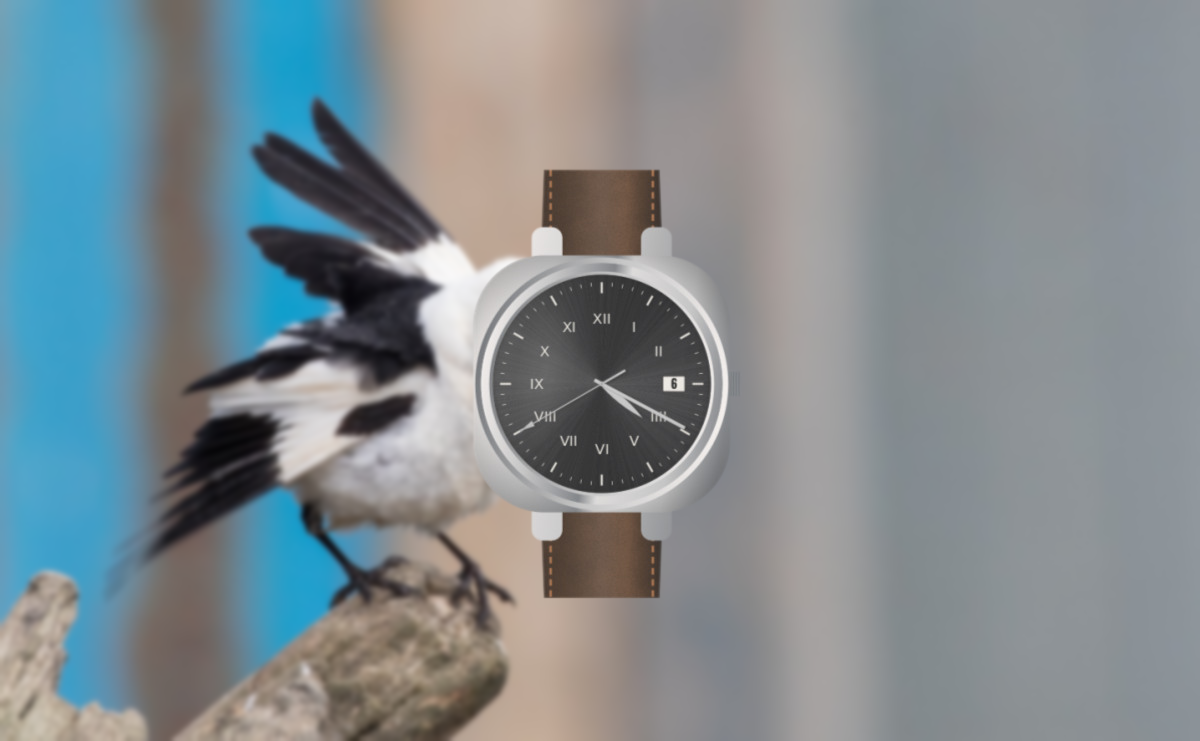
4:19:40
